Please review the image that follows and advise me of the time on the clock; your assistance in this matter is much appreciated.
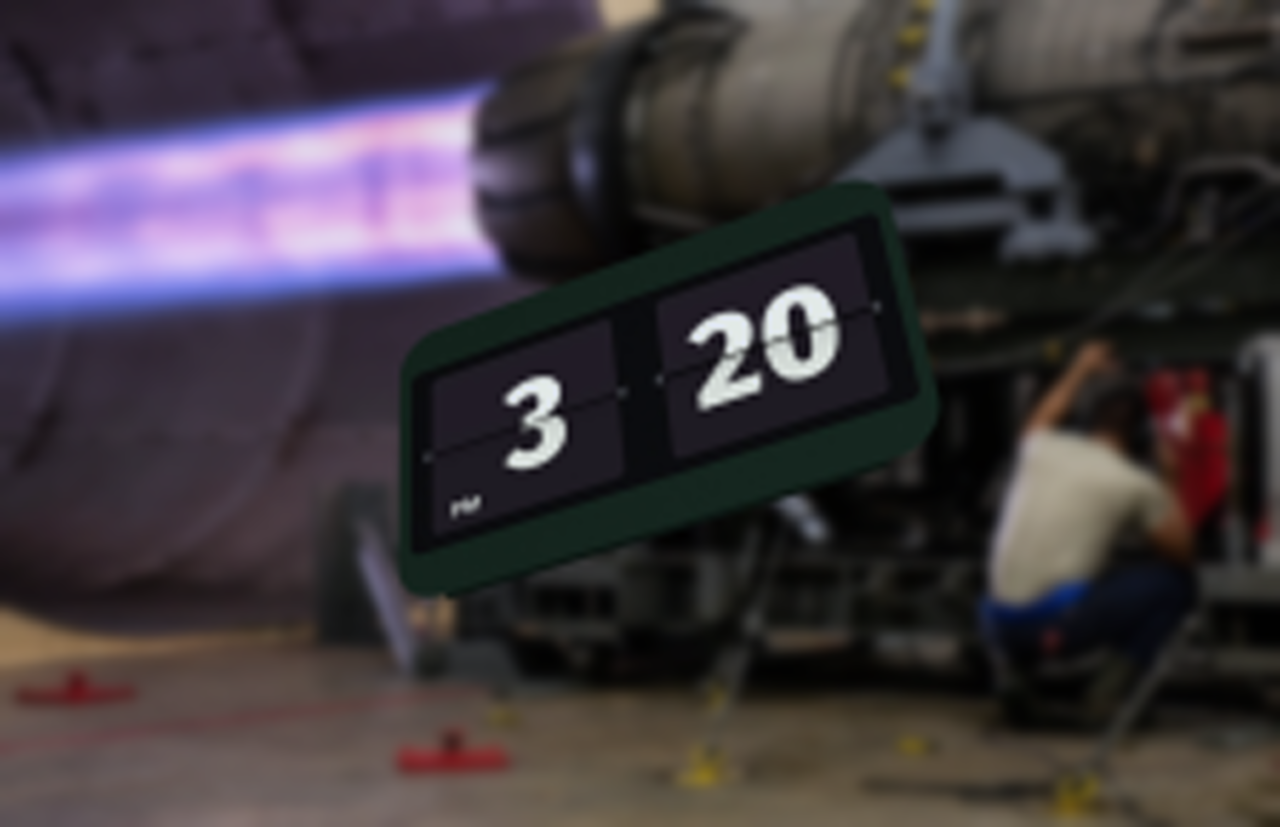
3:20
